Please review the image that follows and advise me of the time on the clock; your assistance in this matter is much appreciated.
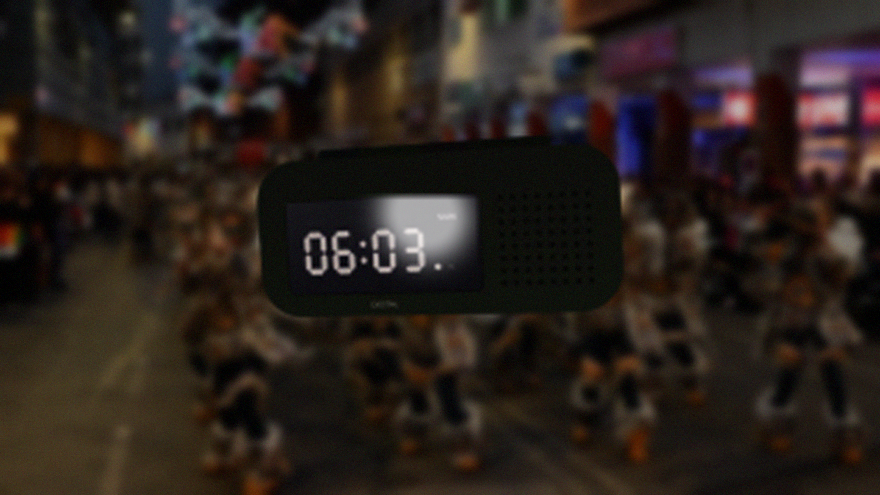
6:03
